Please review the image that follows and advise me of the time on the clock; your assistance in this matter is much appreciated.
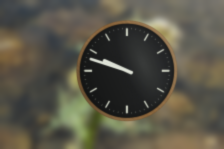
9:48
